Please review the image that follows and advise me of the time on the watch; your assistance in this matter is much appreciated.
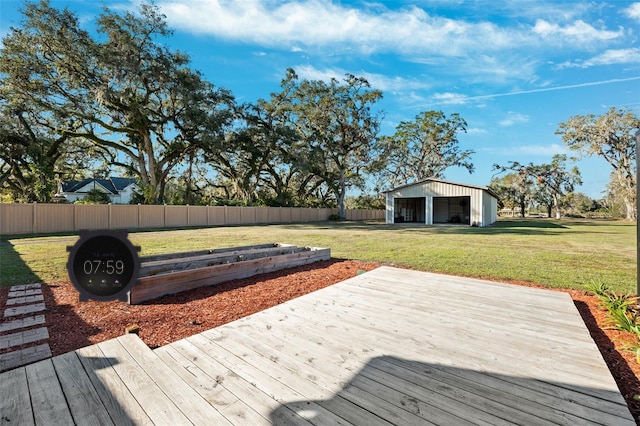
7:59
